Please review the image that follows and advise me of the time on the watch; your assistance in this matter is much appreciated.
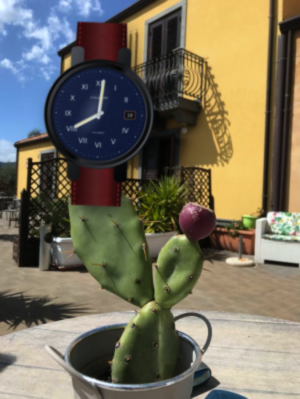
8:01
